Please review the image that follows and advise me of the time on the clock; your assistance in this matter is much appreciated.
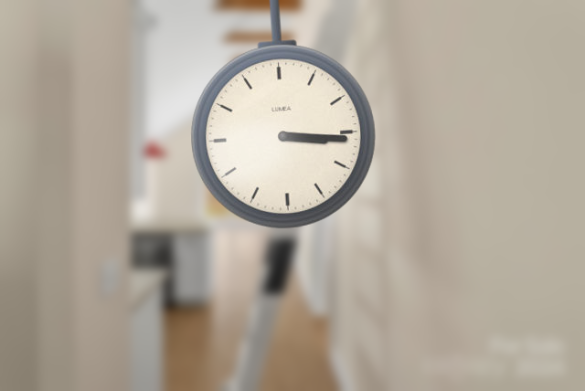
3:16
